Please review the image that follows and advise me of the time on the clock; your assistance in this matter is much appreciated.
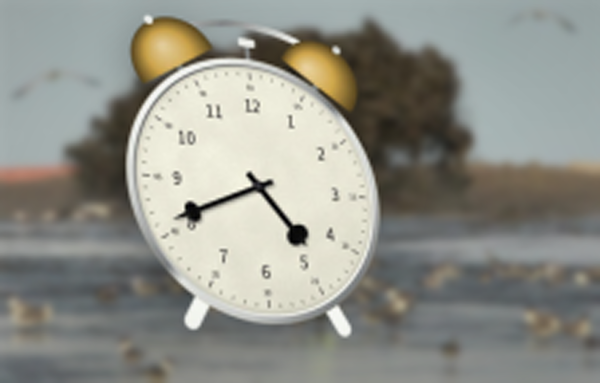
4:41
